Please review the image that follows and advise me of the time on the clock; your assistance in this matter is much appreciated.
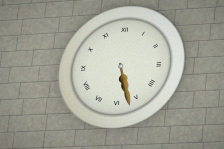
5:27
